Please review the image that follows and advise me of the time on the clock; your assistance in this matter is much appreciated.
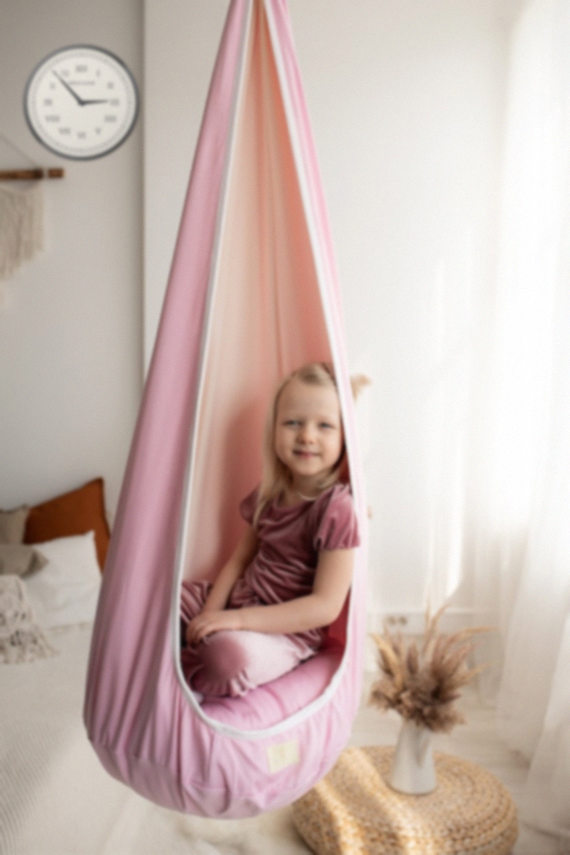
2:53
